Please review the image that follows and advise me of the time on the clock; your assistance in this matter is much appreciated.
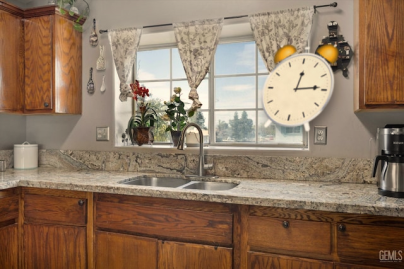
12:14
